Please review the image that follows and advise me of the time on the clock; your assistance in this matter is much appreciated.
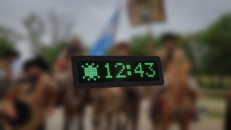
12:43
